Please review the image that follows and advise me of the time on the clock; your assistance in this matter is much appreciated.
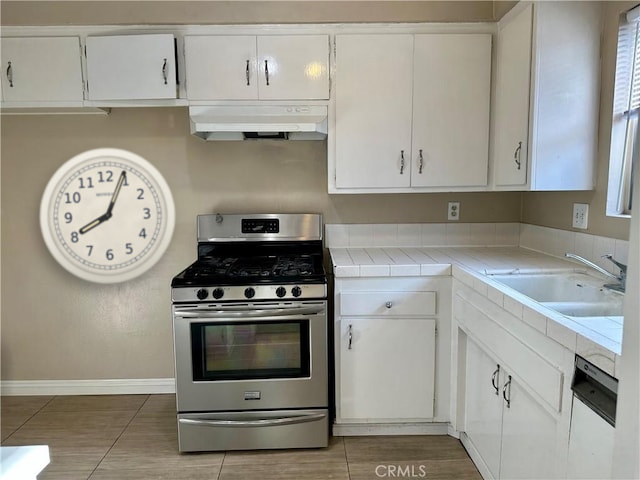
8:04
